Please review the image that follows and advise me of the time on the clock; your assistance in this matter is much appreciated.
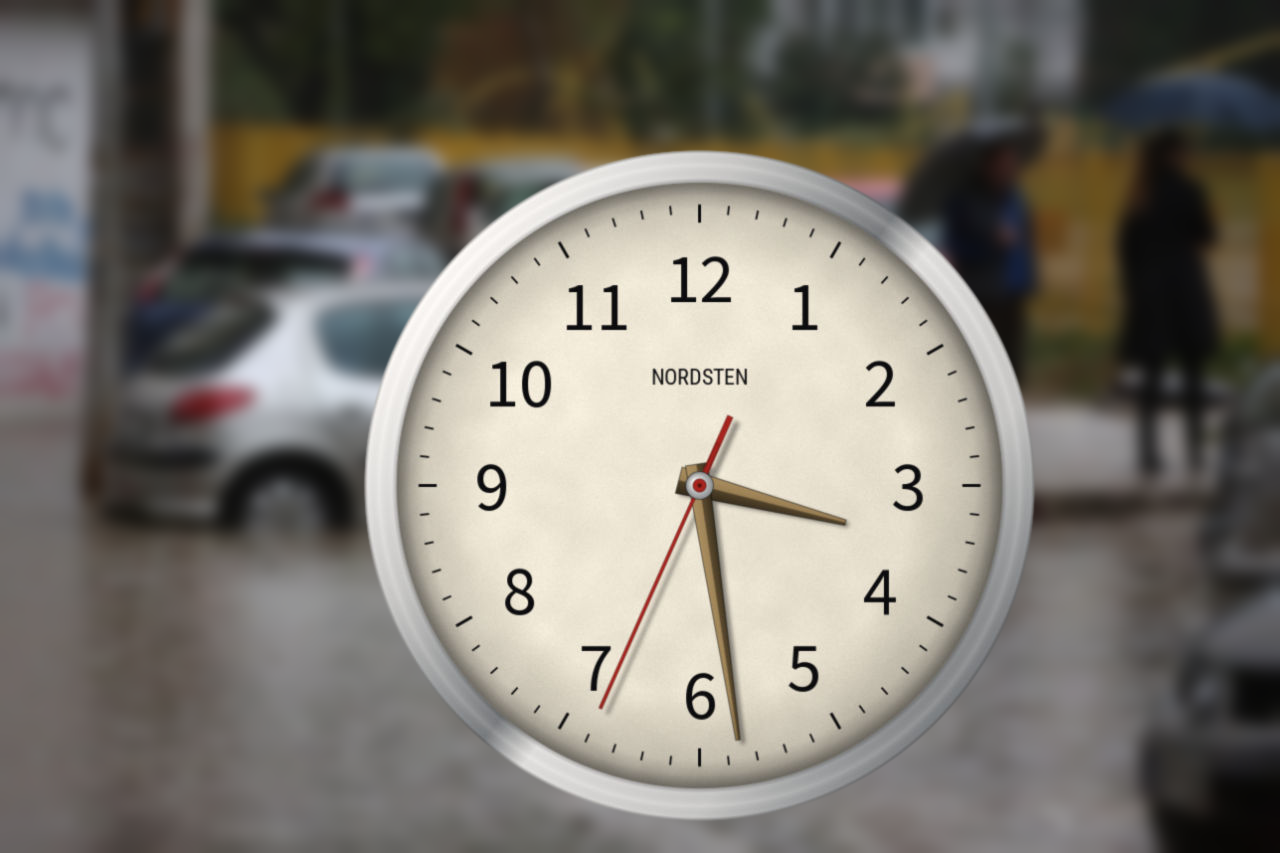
3:28:34
